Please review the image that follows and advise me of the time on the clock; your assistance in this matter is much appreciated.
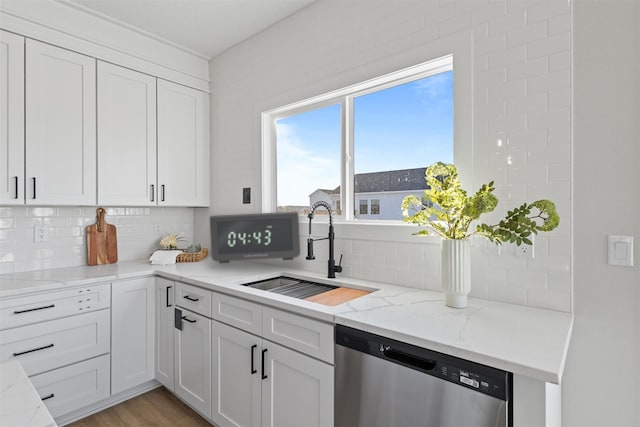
4:43
